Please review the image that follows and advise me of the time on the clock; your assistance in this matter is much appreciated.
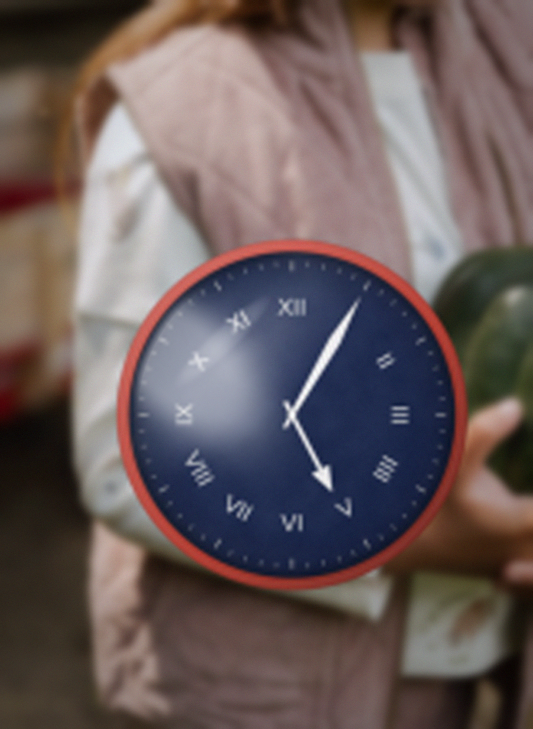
5:05
